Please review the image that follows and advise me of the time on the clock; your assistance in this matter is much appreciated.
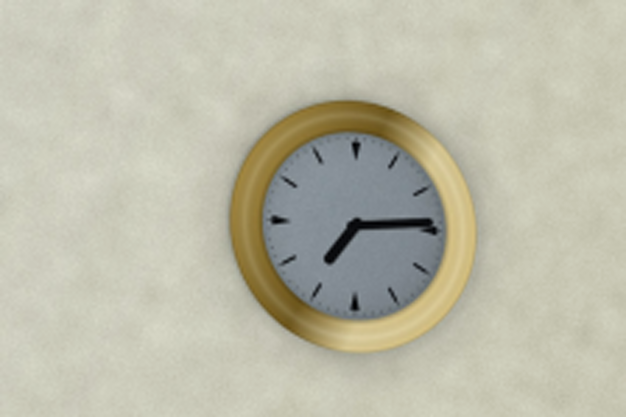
7:14
